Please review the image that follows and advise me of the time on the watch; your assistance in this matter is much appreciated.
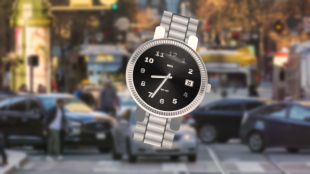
8:34
